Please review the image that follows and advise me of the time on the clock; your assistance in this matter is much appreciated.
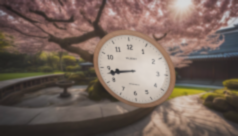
8:43
